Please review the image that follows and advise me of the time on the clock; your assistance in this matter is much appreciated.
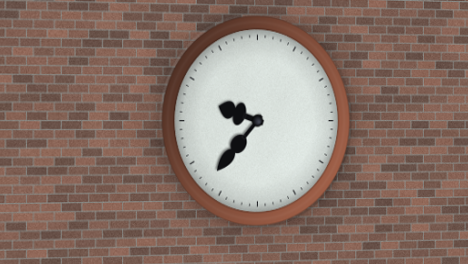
9:37
